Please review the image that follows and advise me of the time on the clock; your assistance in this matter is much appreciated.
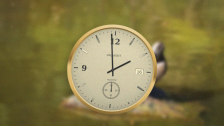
1:59
